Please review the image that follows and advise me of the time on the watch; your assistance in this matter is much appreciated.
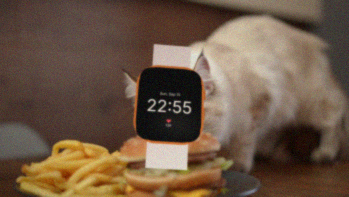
22:55
